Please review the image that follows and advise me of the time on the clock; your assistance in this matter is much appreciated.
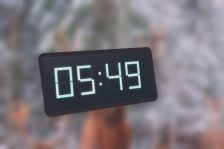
5:49
